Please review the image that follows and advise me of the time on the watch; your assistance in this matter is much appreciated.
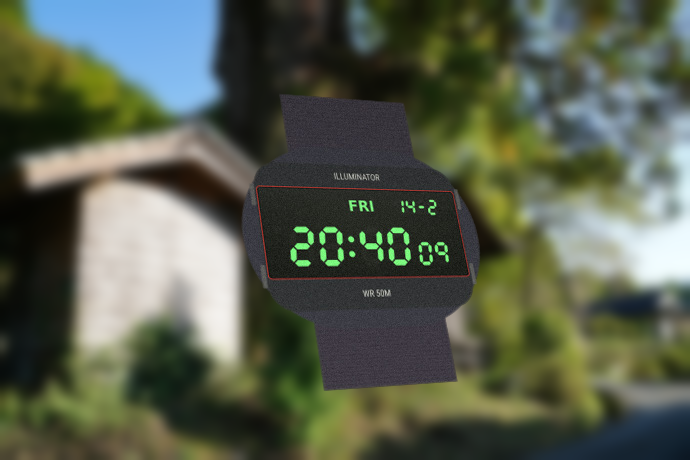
20:40:09
